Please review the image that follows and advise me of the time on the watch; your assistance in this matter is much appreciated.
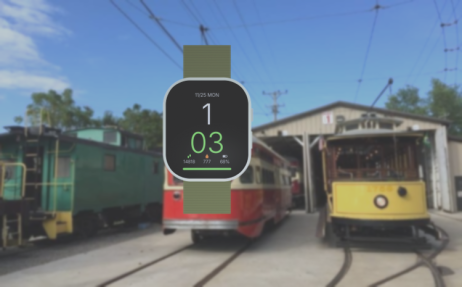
1:03
